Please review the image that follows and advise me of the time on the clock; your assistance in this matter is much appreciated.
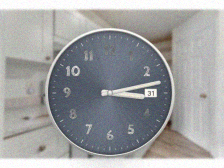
3:13
